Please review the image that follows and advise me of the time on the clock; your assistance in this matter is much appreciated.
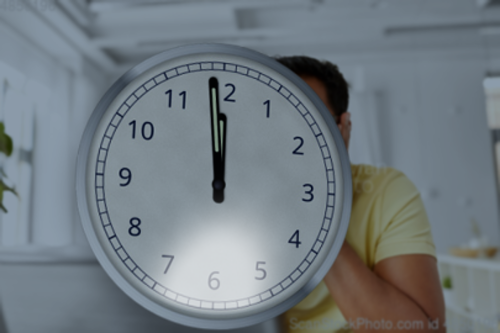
11:59
